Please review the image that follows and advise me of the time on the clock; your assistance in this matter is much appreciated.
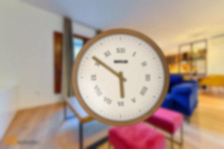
5:51
